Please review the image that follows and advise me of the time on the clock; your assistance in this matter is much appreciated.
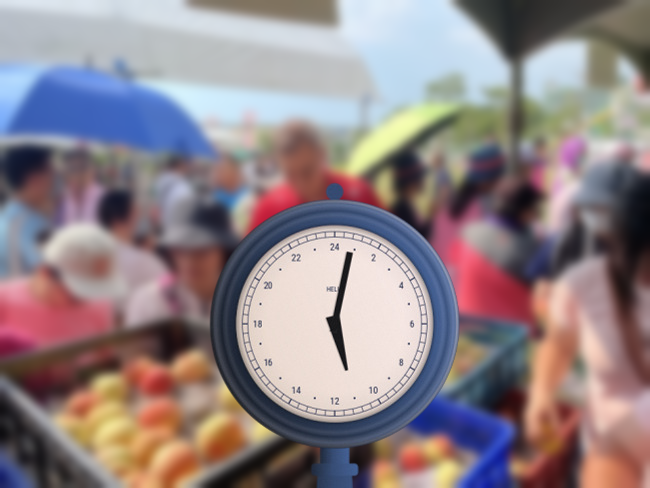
11:02
